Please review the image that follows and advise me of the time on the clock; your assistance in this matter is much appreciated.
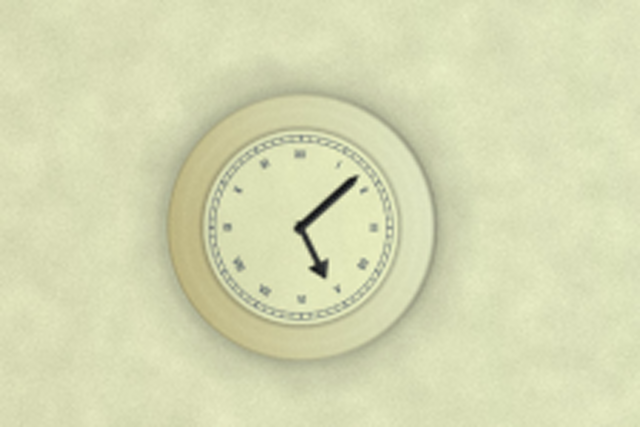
5:08
